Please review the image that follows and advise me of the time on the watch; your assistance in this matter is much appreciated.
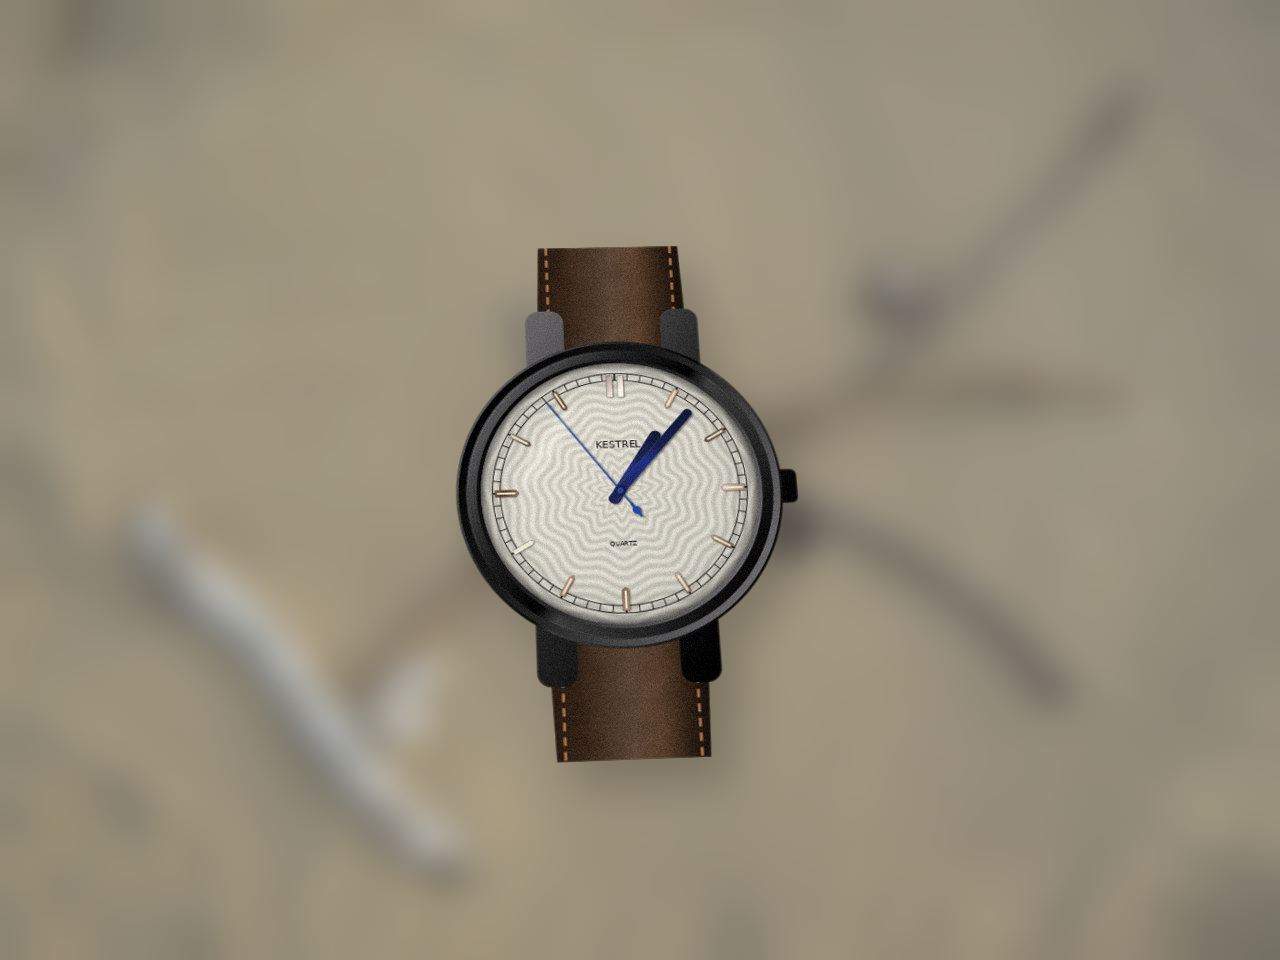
1:06:54
